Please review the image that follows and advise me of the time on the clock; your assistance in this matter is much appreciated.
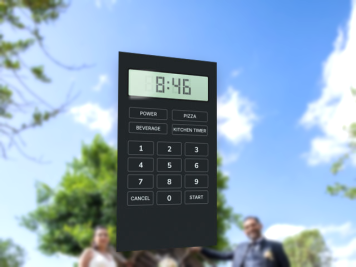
8:46
